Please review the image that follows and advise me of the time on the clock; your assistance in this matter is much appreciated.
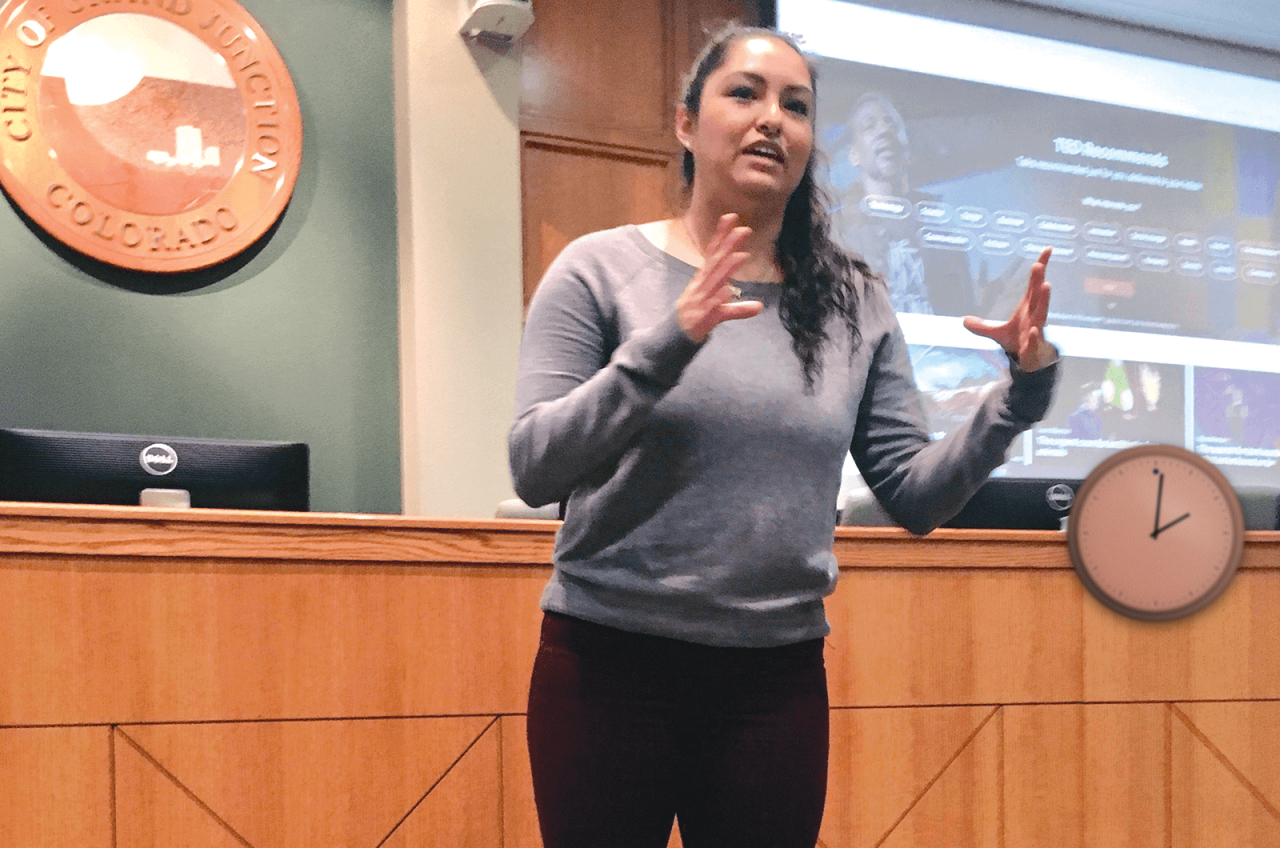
2:01
